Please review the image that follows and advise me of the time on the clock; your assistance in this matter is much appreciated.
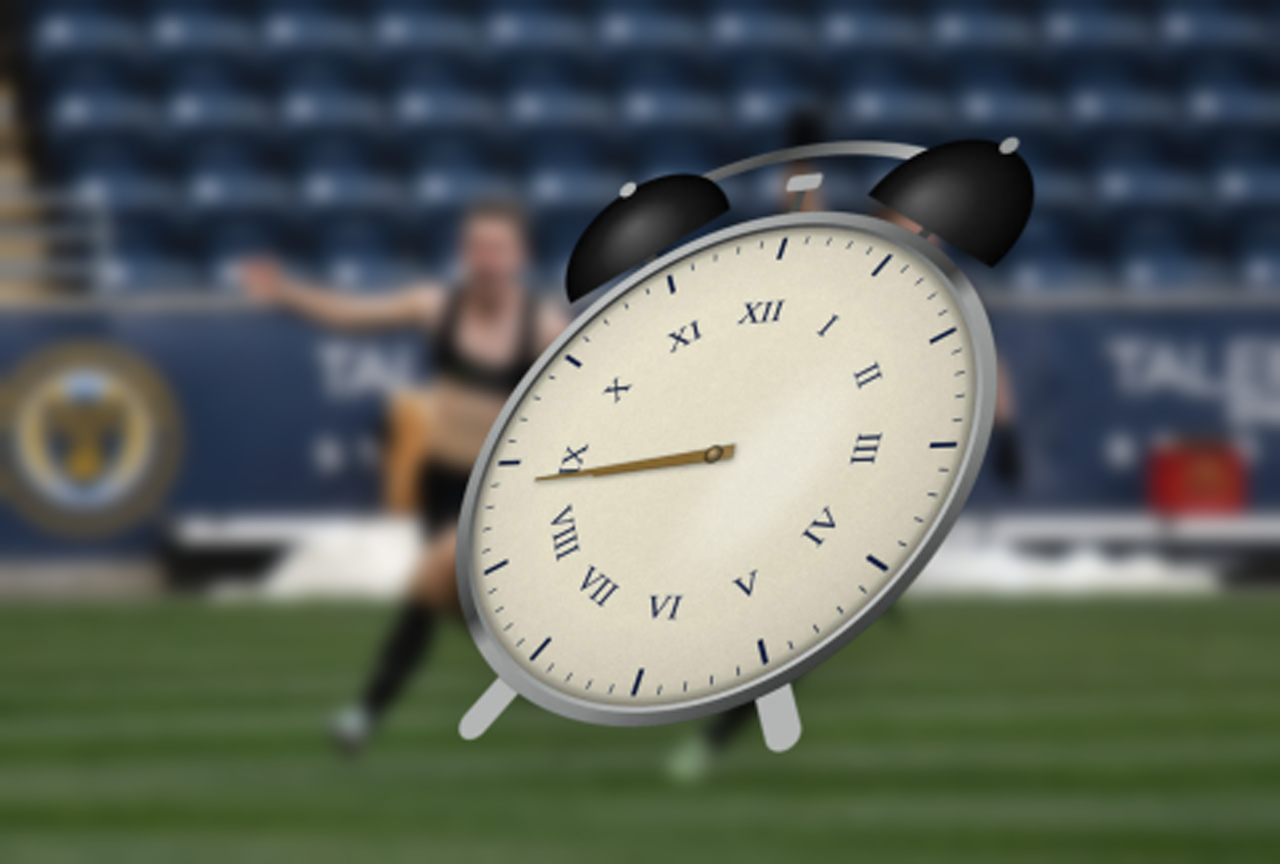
8:44
